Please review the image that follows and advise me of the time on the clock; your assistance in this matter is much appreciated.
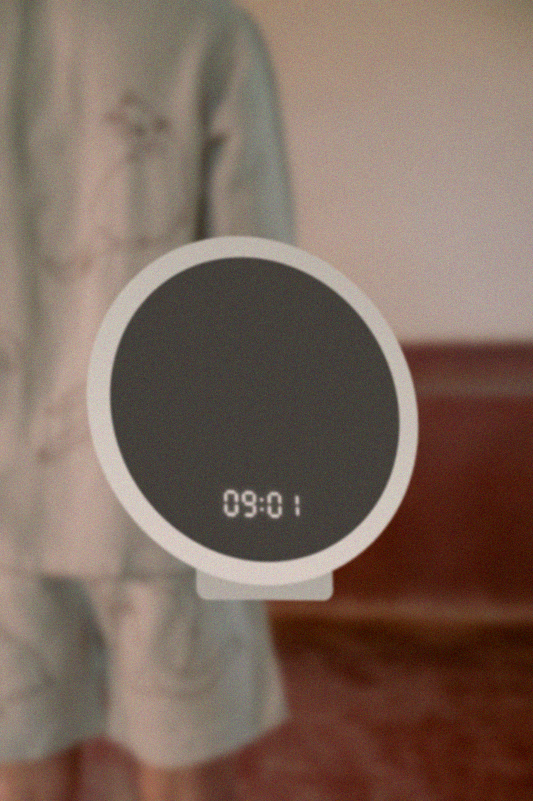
9:01
